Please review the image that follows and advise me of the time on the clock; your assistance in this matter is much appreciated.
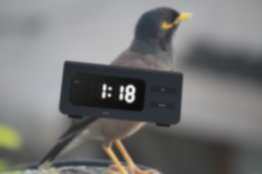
1:18
